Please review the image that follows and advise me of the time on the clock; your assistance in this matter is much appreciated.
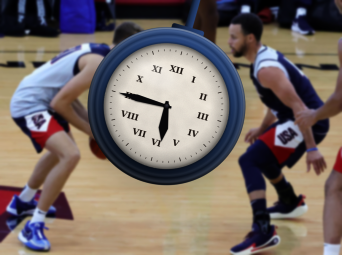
5:45
